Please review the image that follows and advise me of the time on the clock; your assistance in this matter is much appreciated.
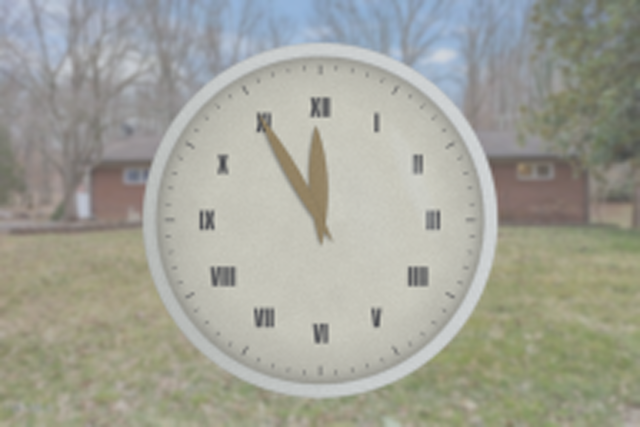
11:55
